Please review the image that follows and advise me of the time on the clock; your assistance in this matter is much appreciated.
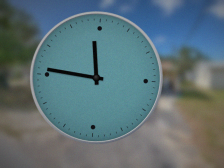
11:46
